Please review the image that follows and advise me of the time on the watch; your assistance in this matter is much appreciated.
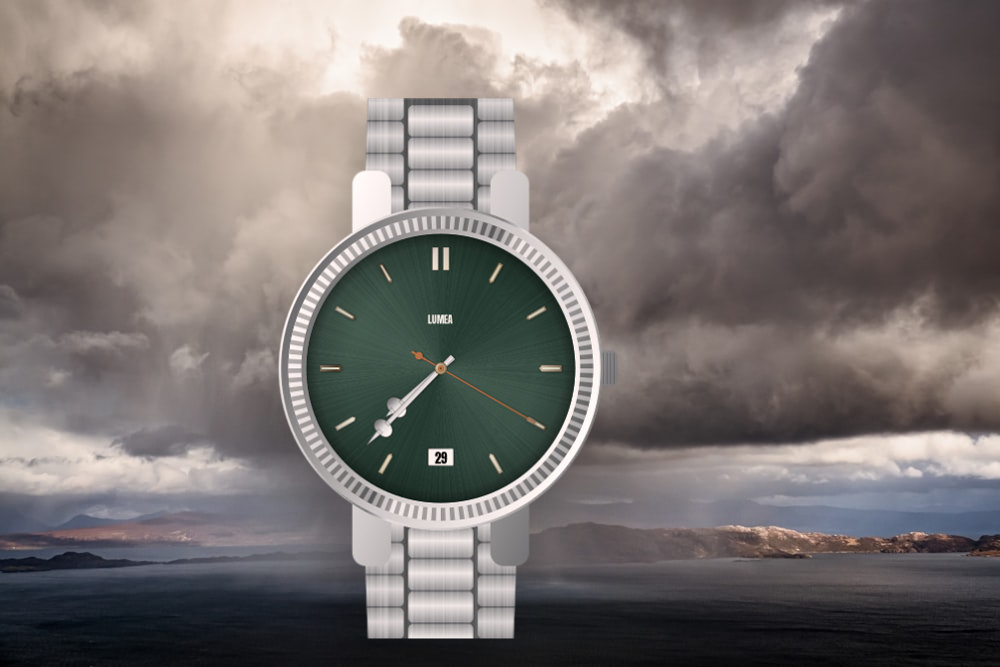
7:37:20
